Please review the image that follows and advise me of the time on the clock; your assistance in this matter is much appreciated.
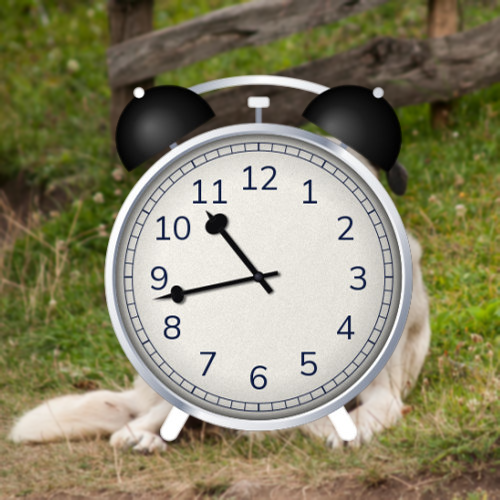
10:43
